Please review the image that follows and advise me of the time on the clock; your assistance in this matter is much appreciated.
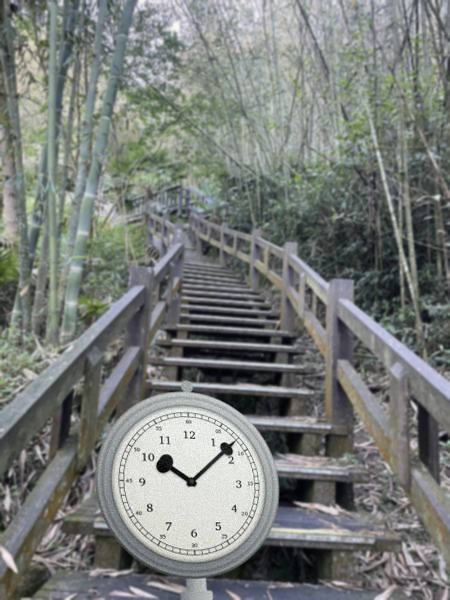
10:08
